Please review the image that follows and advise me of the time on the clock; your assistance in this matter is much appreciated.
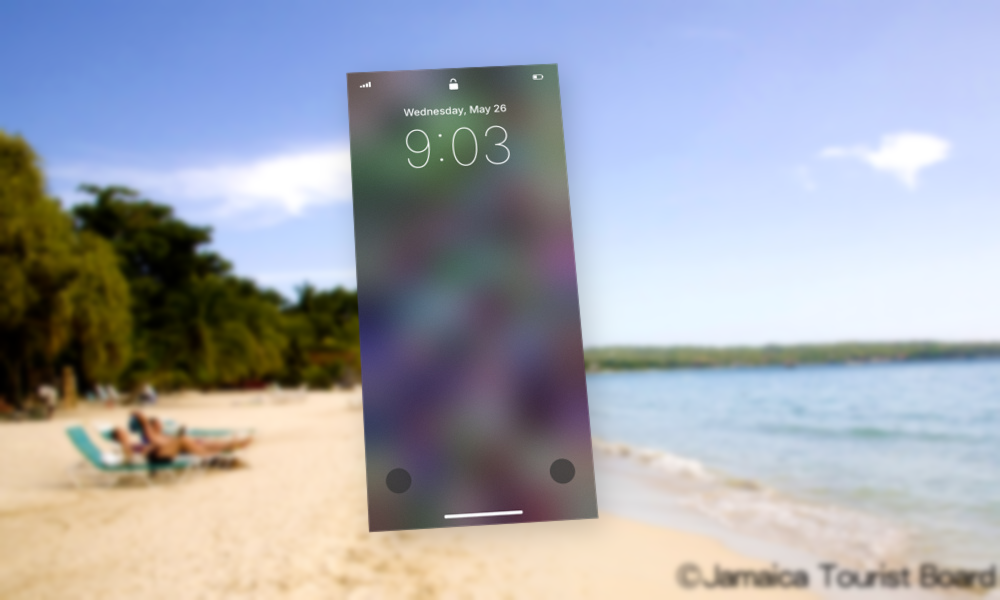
9:03
